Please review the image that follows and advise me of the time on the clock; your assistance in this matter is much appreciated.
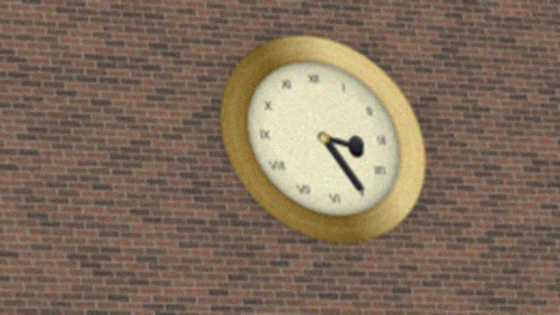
3:25
